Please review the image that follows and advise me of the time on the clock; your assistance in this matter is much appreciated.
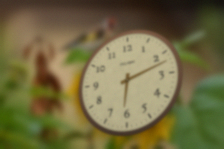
6:12
